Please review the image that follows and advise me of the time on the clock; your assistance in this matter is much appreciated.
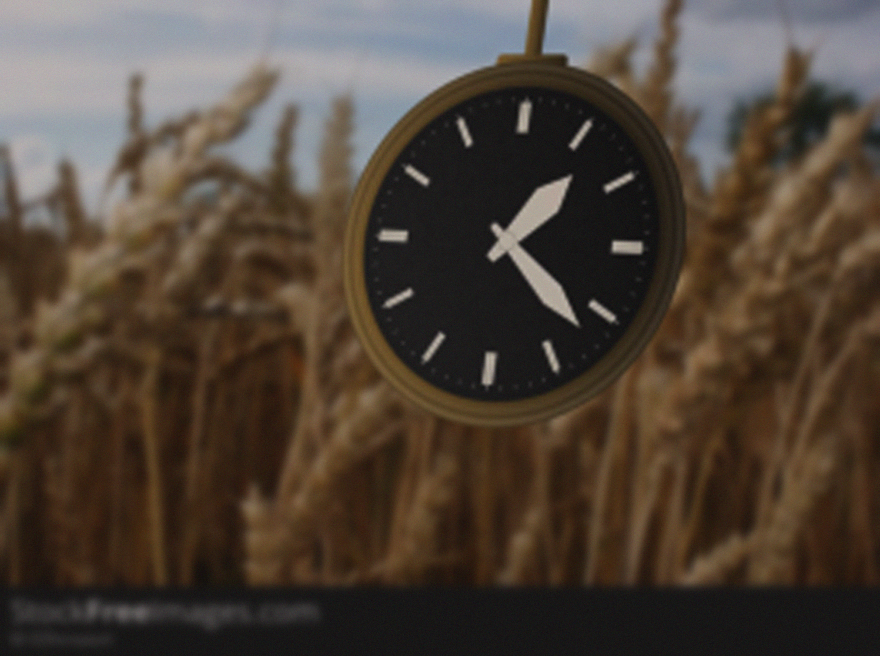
1:22
